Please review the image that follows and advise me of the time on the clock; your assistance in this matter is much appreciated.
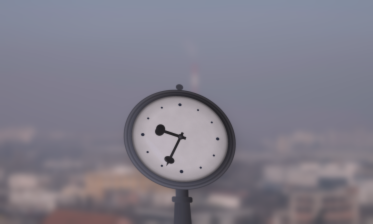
9:34
